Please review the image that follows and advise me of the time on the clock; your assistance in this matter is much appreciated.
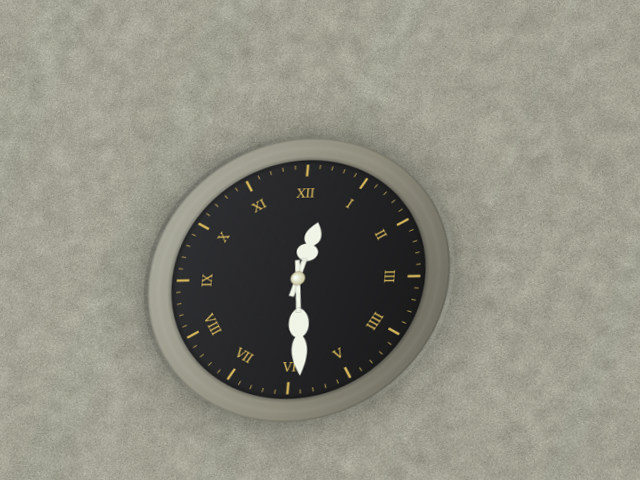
12:29
